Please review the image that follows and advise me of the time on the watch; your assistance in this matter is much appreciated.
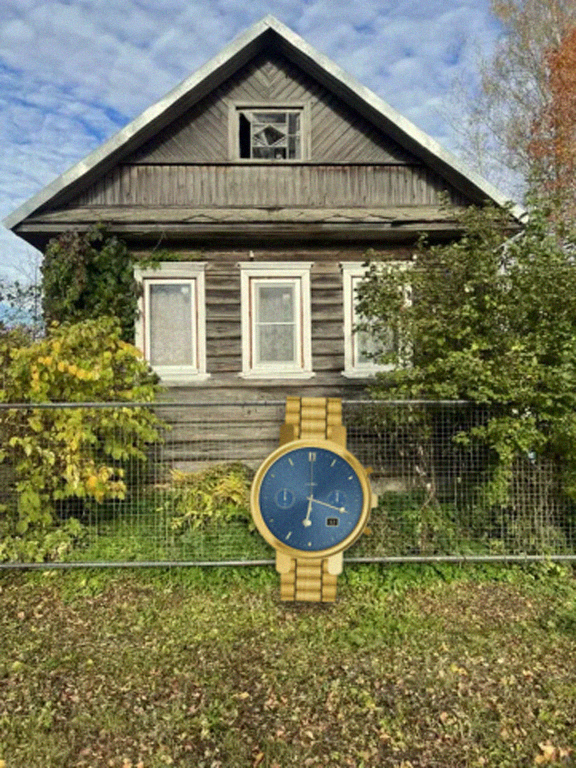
6:18
